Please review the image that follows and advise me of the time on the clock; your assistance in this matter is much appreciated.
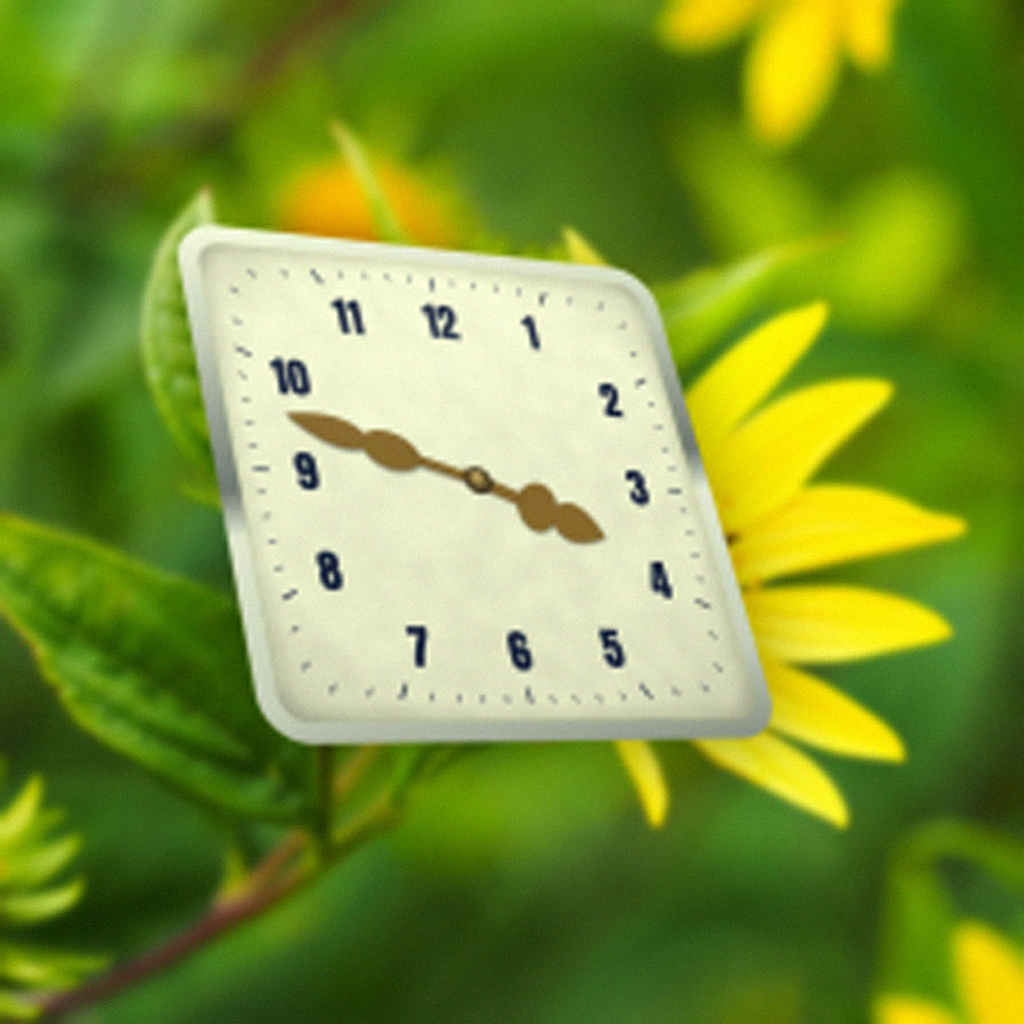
3:48
